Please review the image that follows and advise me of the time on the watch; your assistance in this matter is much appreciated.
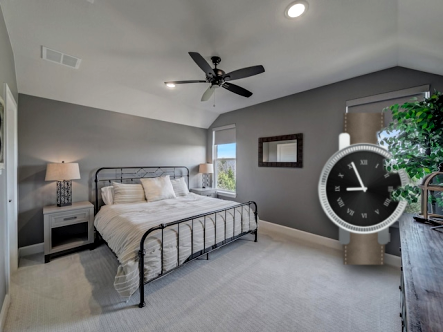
8:56
